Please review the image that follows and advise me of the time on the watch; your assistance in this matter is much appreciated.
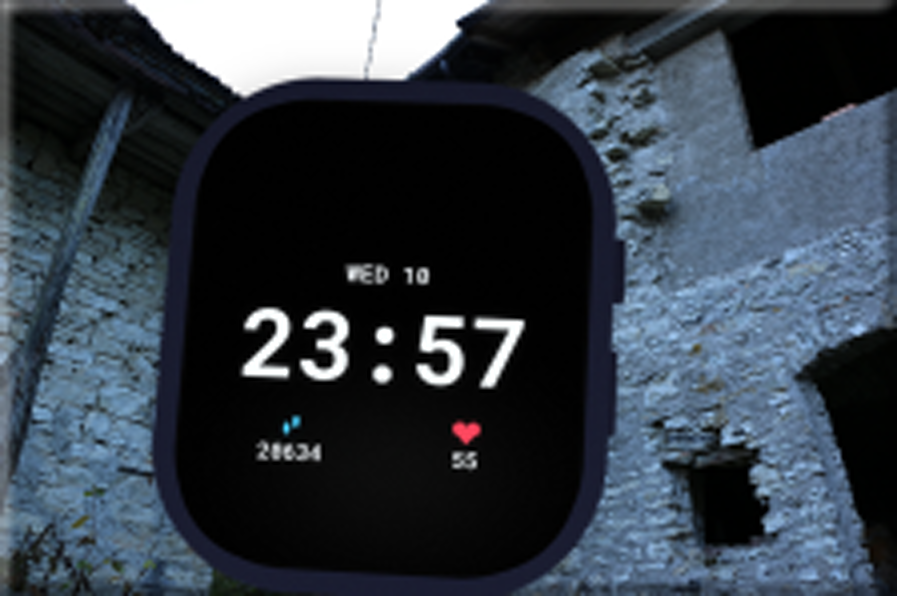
23:57
